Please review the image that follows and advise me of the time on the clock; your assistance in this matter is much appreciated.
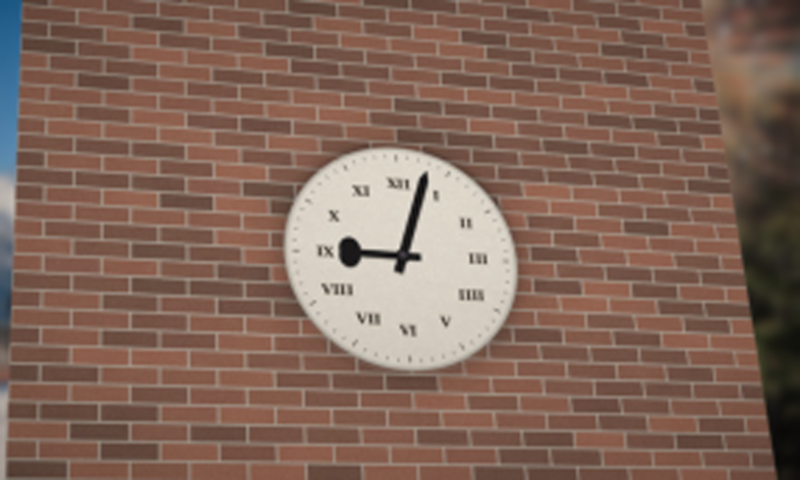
9:03
